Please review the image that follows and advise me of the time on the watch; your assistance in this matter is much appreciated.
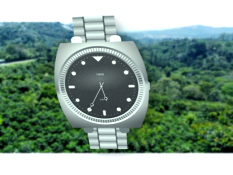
5:35
